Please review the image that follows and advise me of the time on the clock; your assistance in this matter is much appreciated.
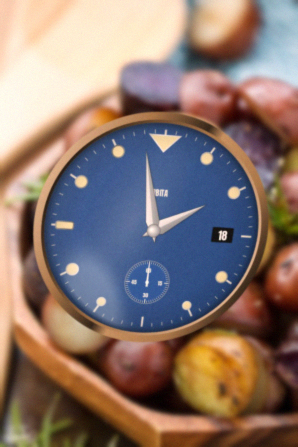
1:58
